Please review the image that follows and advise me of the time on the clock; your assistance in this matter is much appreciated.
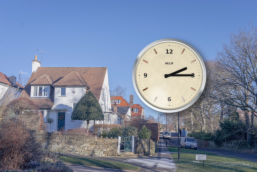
2:15
